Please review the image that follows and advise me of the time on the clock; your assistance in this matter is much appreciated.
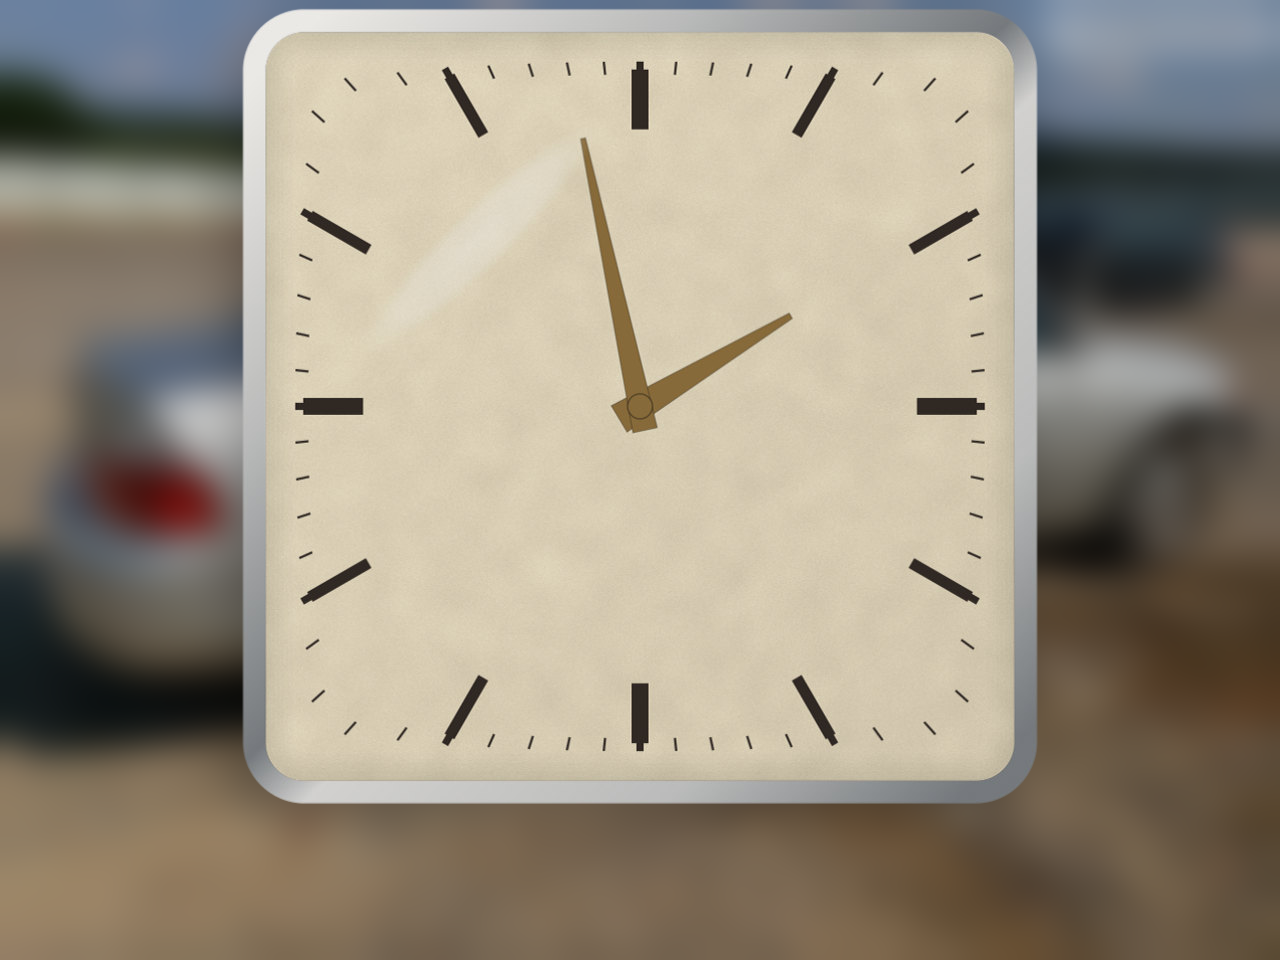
1:58
